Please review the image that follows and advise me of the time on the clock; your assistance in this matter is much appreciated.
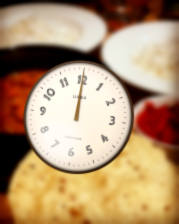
12:00
